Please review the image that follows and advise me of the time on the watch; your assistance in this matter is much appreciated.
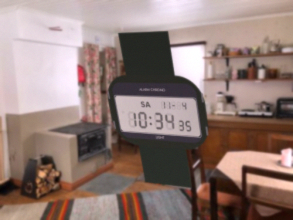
10:34:35
